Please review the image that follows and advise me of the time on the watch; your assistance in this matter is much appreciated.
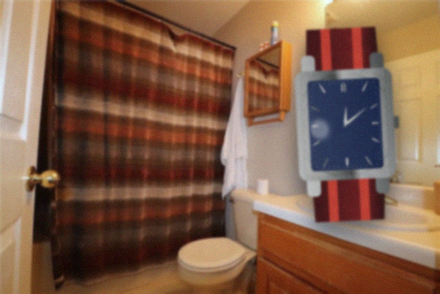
12:09
